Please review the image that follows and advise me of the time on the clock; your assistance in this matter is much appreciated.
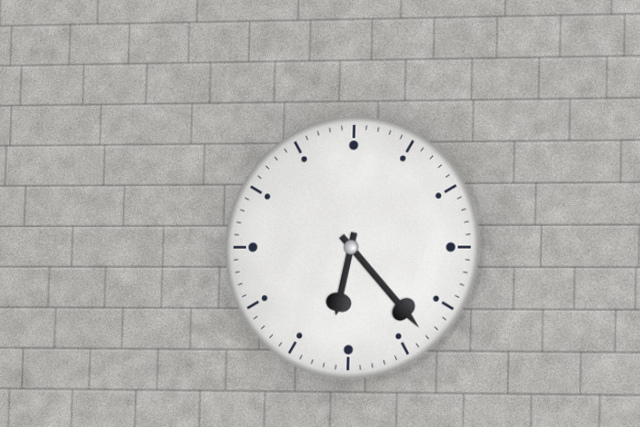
6:23
